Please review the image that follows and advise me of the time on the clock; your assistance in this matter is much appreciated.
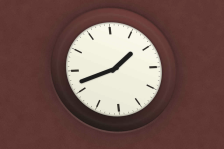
1:42
